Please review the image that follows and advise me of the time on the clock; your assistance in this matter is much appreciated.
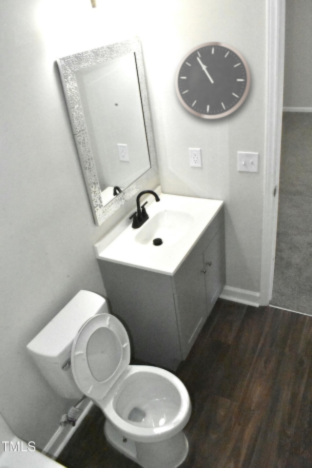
10:54
